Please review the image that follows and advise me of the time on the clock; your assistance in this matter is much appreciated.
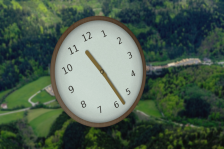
11:28
